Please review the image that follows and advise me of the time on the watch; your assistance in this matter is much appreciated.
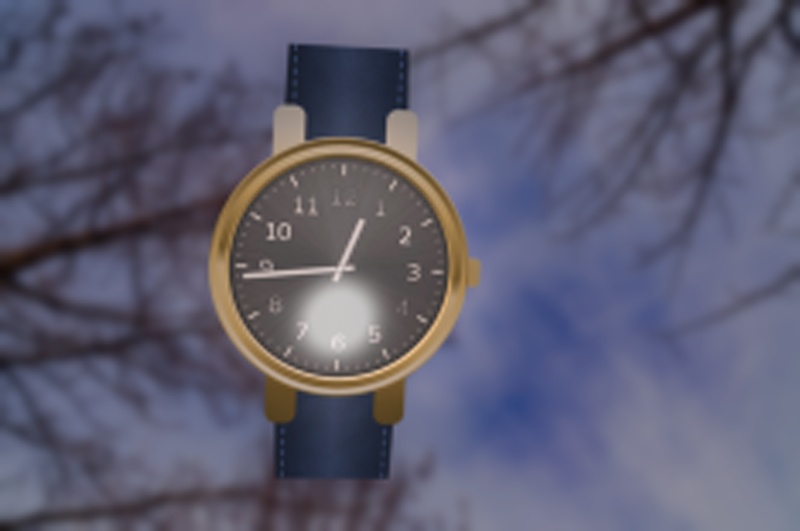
12:44
